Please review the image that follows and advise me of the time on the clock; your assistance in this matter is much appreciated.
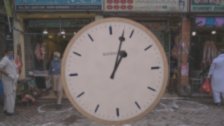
1:03
